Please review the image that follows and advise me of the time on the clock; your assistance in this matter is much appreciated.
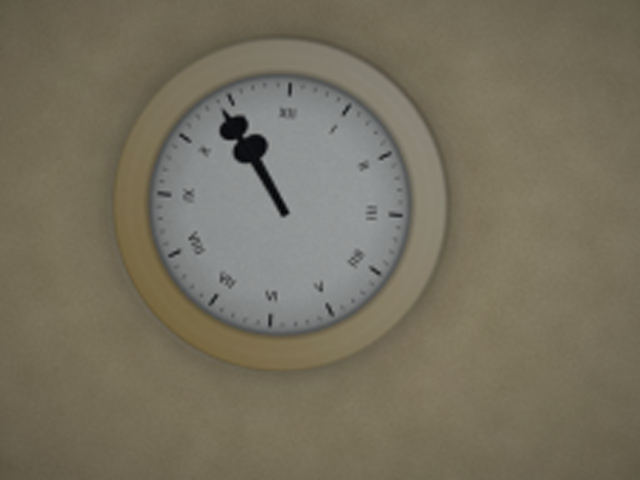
10:54
